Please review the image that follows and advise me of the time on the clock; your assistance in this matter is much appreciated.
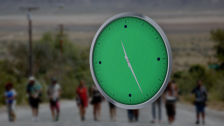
11:26
